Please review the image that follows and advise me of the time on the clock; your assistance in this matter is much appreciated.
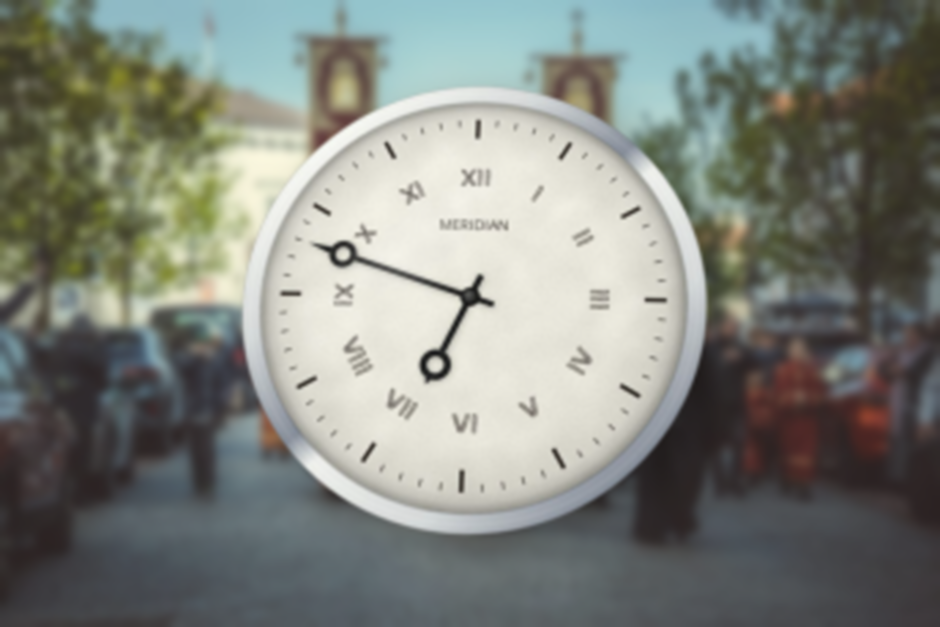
6:48
